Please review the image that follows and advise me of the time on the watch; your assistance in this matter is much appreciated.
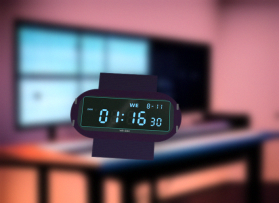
1:16:30
